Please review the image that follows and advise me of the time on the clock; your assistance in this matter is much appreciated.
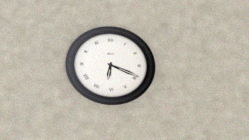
6:19
